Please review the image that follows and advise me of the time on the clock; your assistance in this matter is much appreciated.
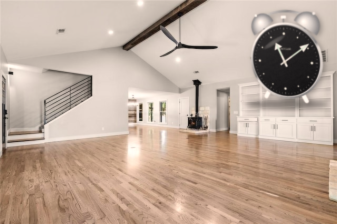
11:09
